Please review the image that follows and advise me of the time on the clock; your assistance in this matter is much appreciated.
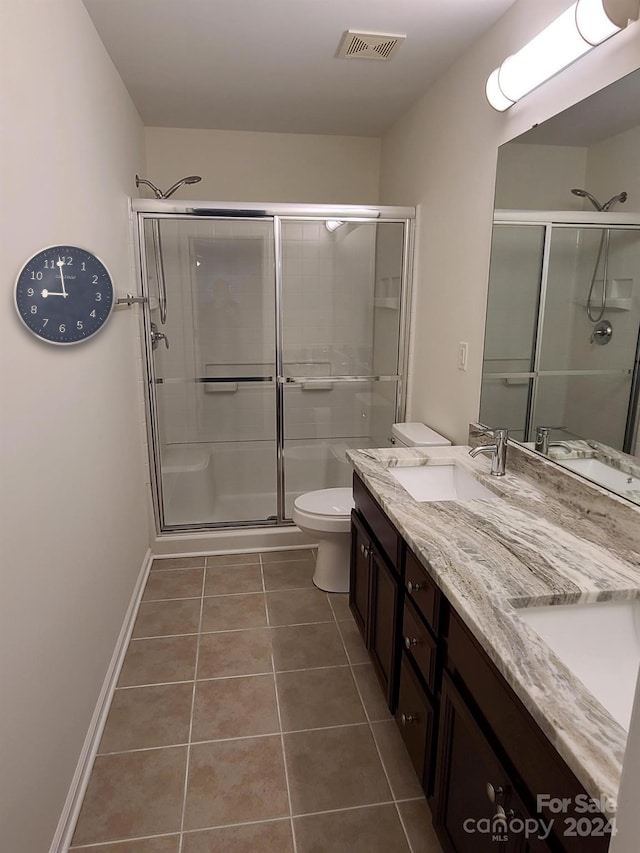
8:58
